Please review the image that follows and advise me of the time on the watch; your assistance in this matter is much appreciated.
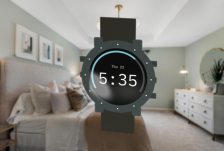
5:35
